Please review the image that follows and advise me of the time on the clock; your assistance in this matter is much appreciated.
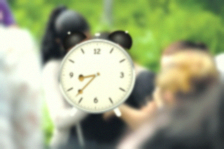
8:37
